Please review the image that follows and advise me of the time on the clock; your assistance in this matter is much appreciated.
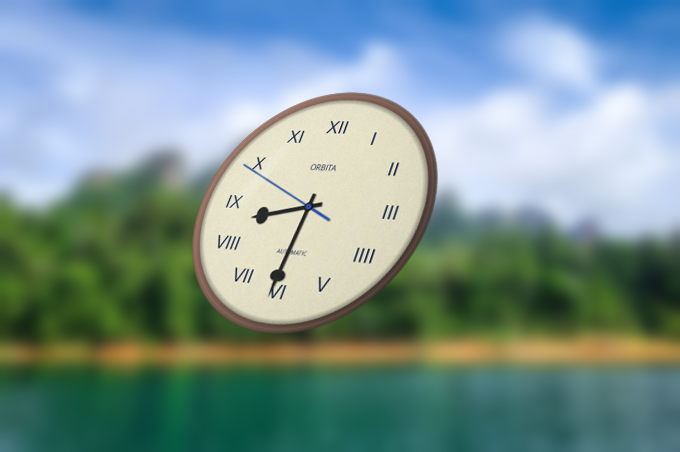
8:30:49
